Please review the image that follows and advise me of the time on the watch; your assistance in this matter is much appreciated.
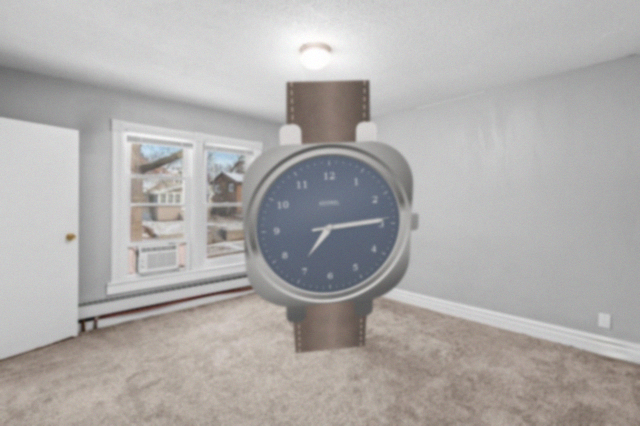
7:14:14
